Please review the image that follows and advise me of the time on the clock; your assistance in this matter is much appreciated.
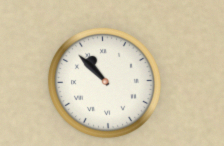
10:53
